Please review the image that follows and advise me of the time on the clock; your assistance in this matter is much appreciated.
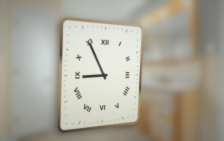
8:55
